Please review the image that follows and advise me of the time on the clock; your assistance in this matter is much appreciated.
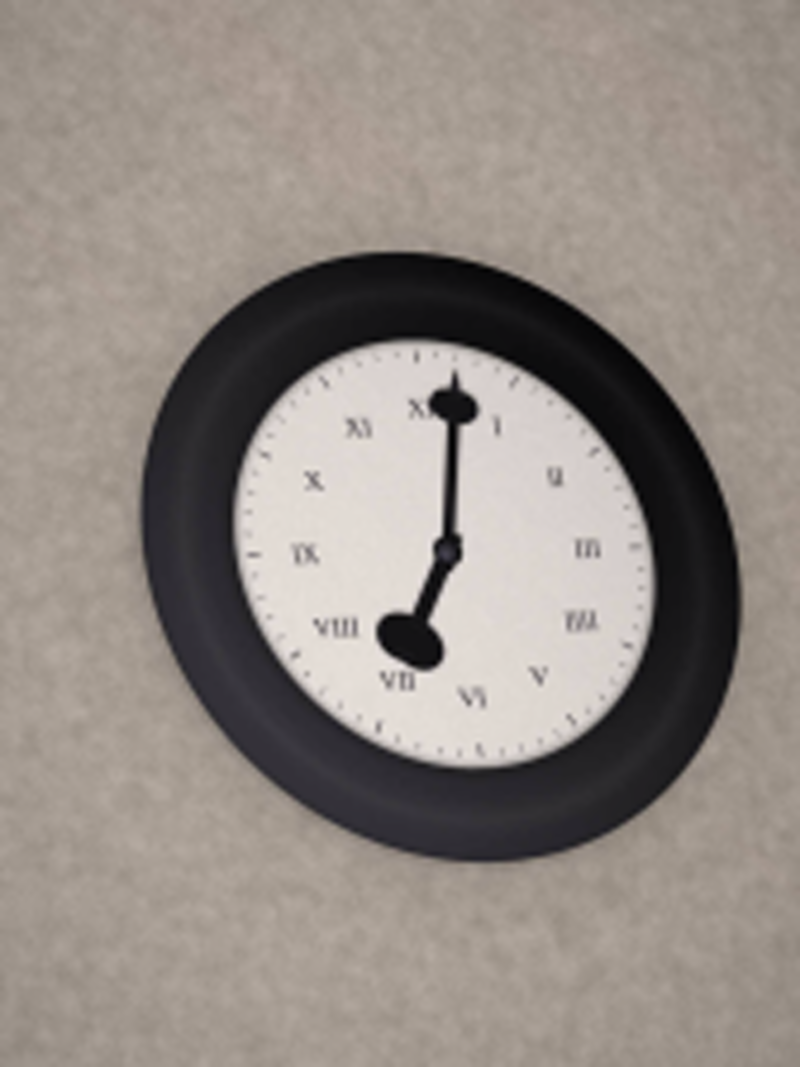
7:02
